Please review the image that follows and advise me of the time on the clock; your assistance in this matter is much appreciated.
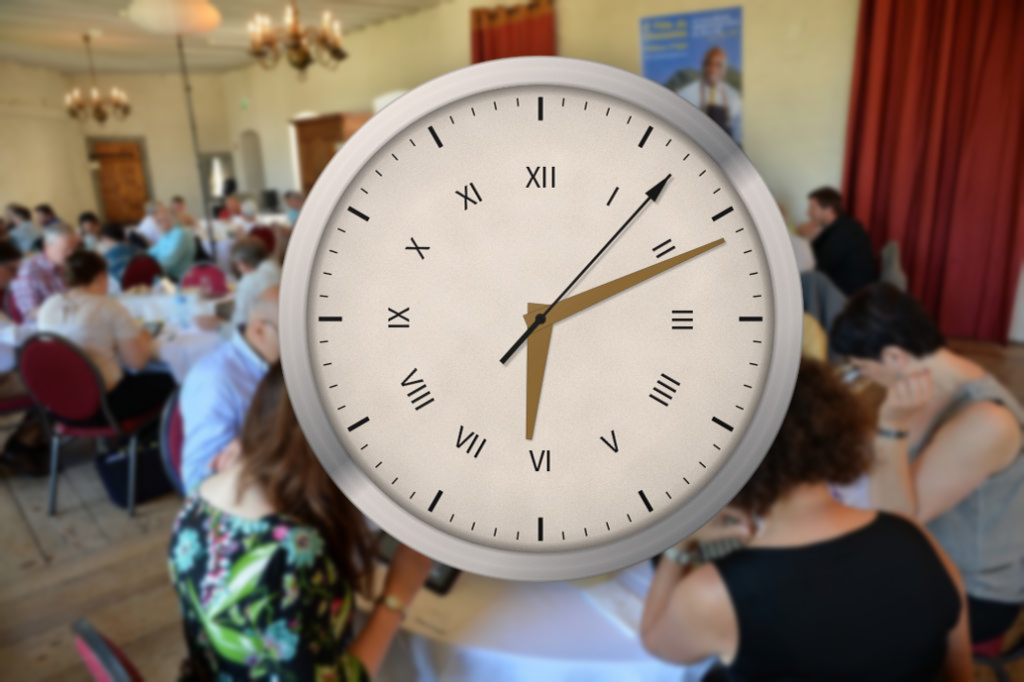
6:11:07
